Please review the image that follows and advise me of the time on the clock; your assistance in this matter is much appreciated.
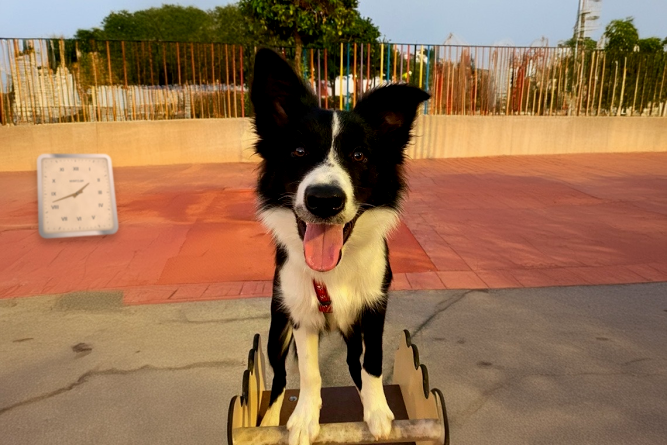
1:42
